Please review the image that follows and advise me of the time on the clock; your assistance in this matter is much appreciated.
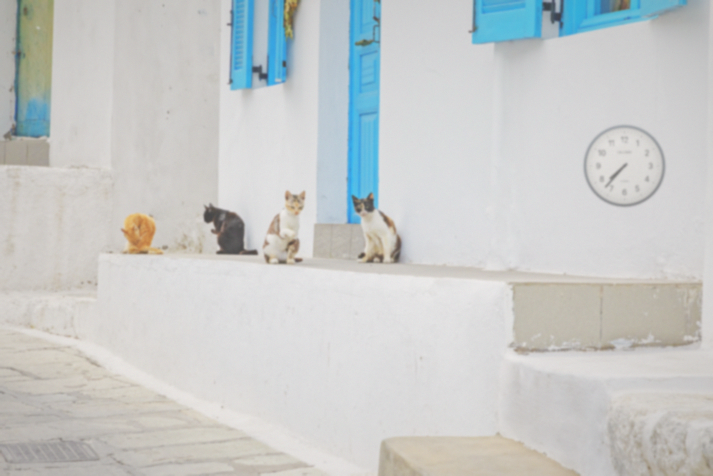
7:37
